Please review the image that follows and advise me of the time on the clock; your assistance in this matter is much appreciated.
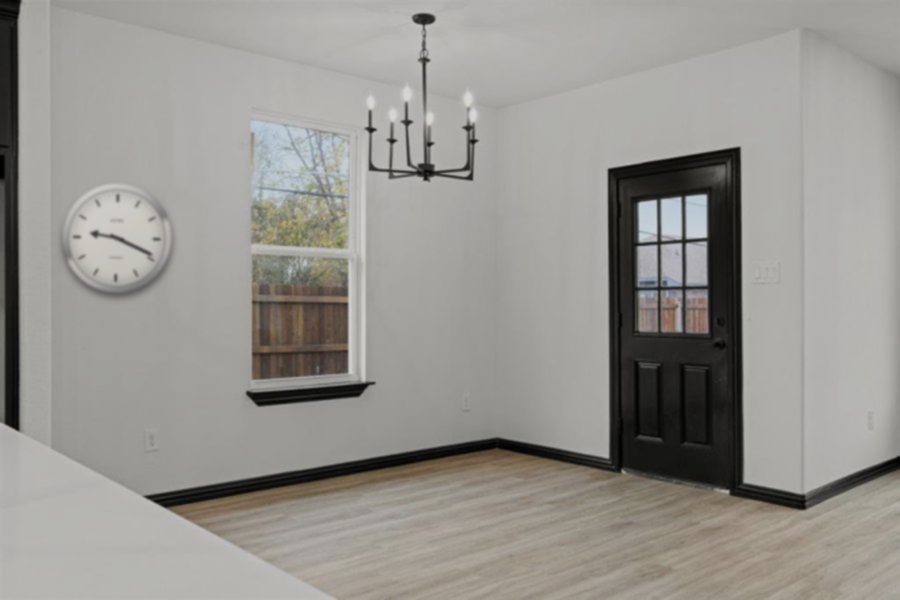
9:19
